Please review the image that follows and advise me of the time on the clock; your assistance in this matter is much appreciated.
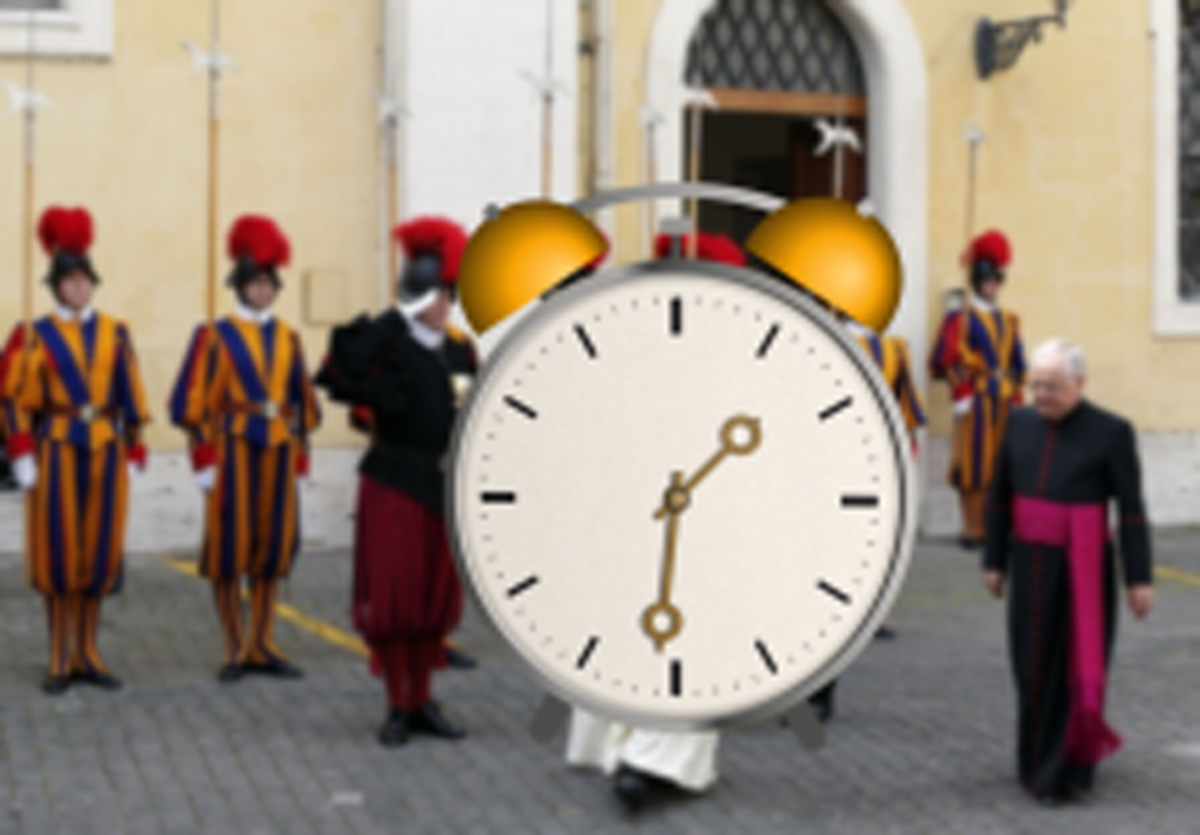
1:31
